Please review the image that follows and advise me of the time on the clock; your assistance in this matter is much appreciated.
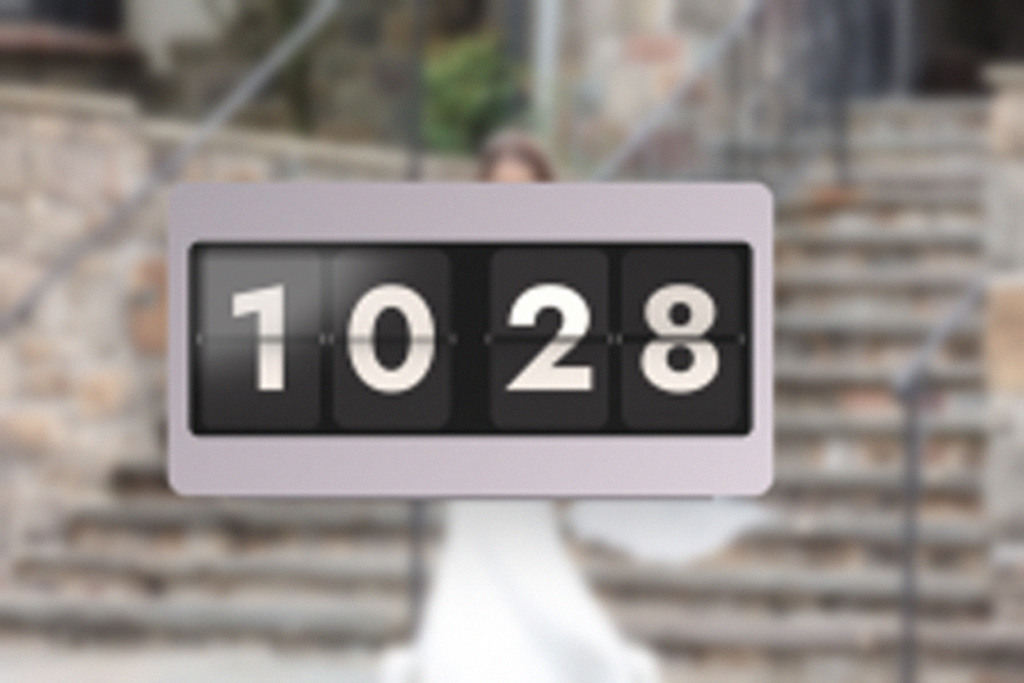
10:28
